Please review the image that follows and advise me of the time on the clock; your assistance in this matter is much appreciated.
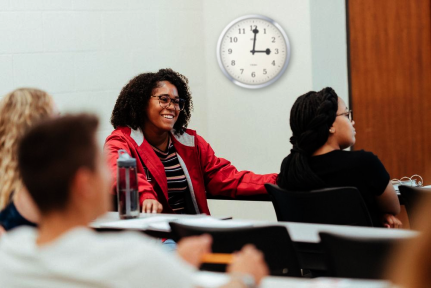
3:01
